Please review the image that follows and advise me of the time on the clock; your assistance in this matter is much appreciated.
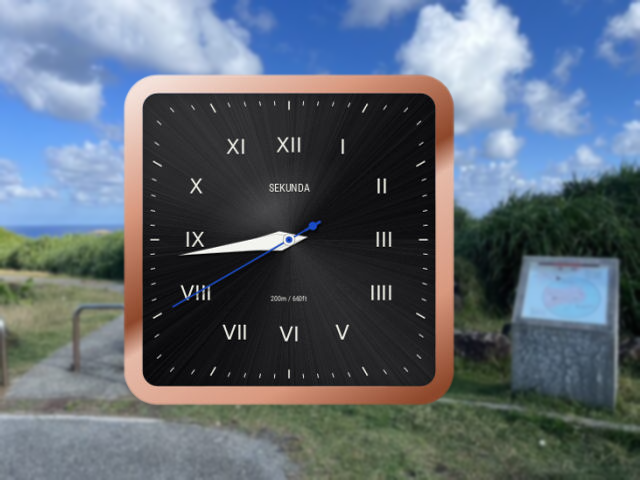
8:43:40
